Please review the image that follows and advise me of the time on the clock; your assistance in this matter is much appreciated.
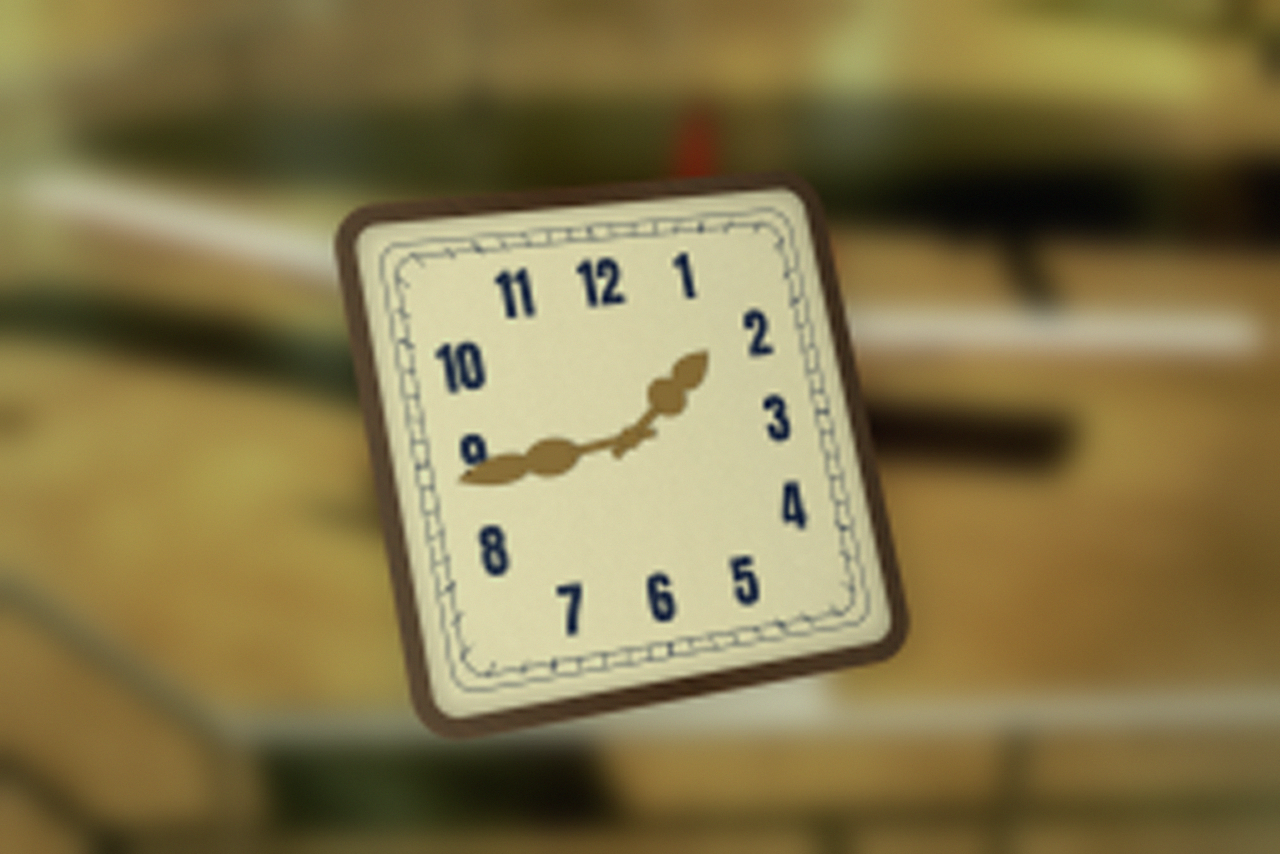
1:44
